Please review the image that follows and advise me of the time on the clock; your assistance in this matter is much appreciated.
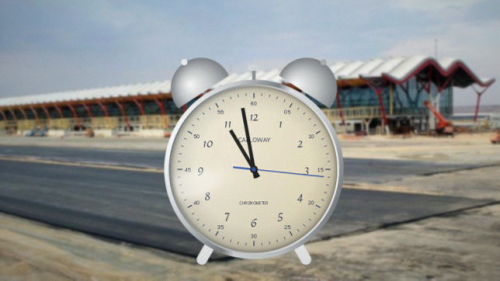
10:58:16
